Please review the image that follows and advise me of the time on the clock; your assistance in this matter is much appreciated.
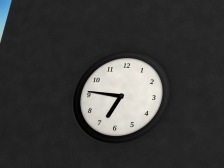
6:46
